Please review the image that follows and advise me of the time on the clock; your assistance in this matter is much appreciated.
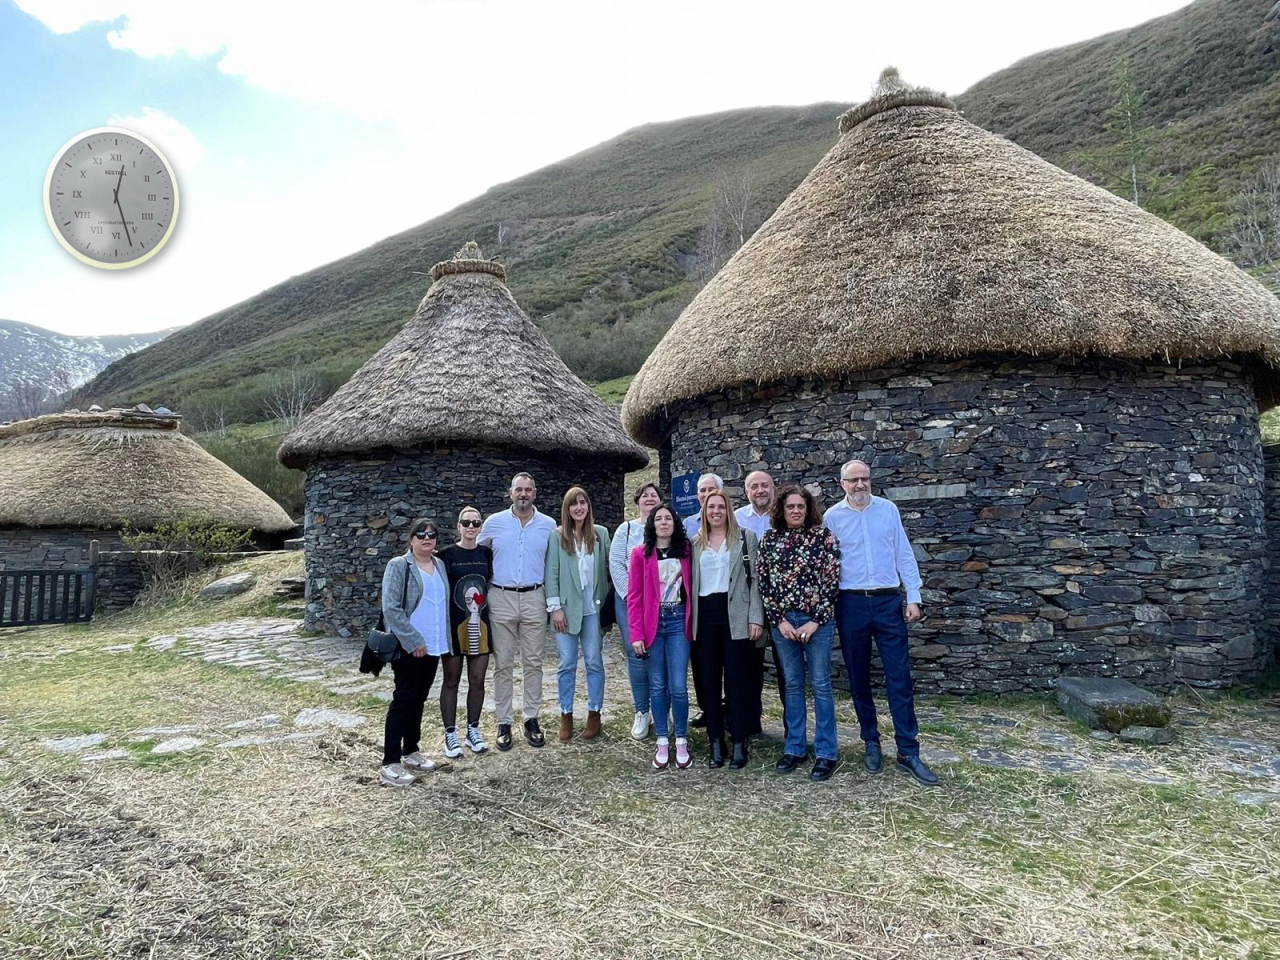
12:27
